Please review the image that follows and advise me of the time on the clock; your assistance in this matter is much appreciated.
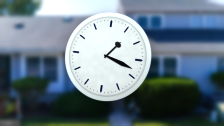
1:18
